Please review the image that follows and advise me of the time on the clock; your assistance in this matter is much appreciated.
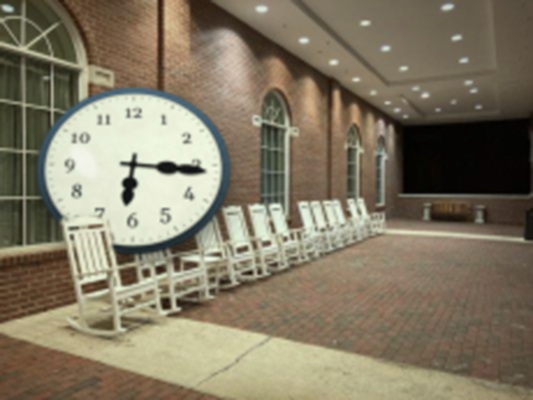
6:16
